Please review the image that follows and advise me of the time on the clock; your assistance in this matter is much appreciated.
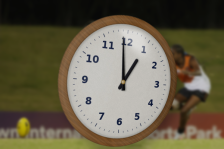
12:59
